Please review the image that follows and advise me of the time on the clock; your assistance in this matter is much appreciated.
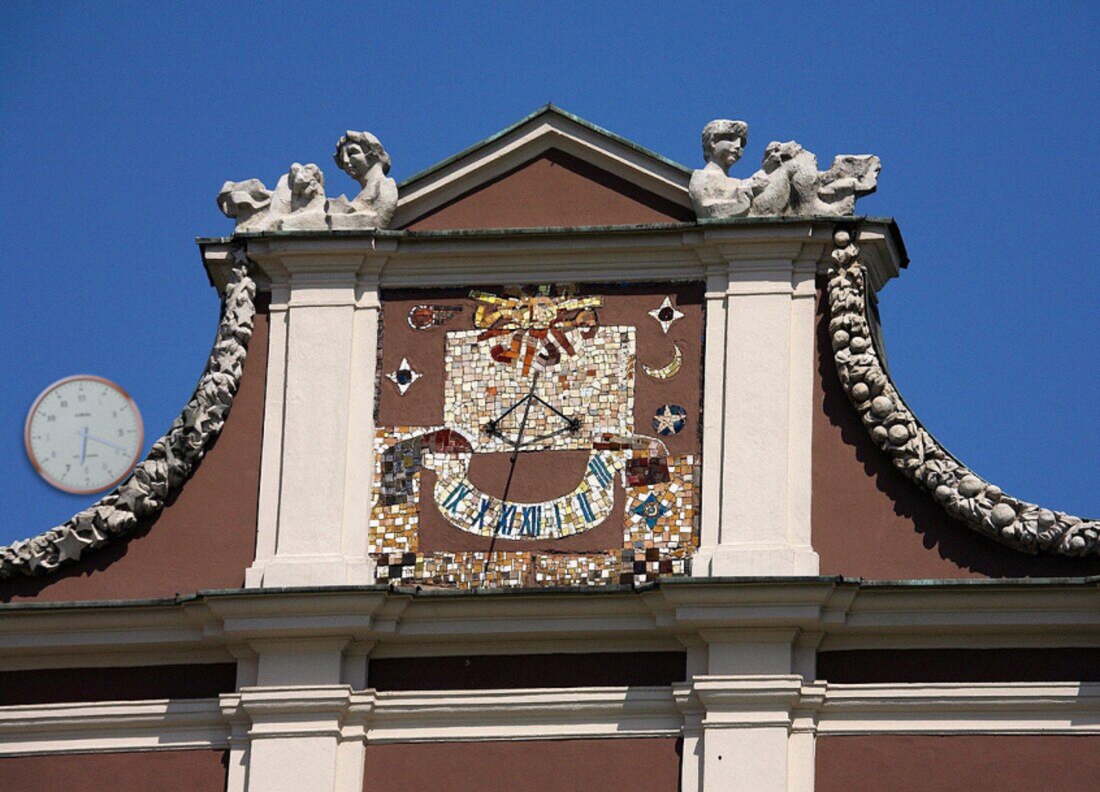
6:19
